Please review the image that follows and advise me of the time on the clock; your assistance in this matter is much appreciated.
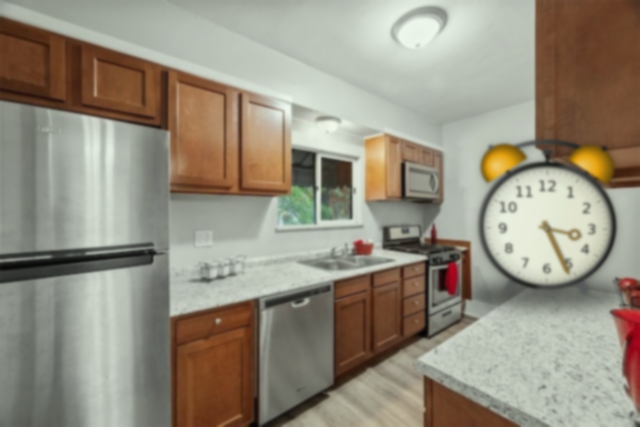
3:26
